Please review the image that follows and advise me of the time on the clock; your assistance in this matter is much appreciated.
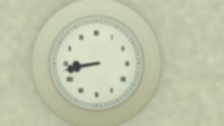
8:43
